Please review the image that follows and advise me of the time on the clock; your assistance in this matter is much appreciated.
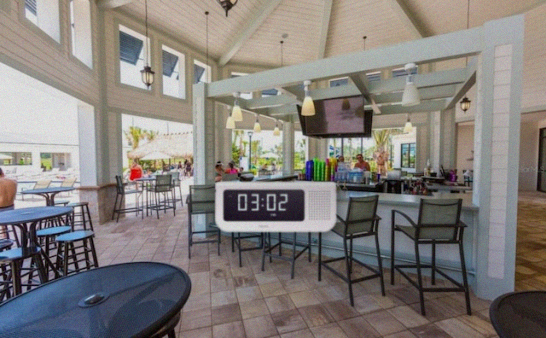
3:02
